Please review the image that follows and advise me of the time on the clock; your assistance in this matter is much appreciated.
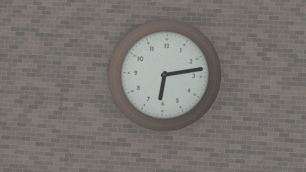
6:13
